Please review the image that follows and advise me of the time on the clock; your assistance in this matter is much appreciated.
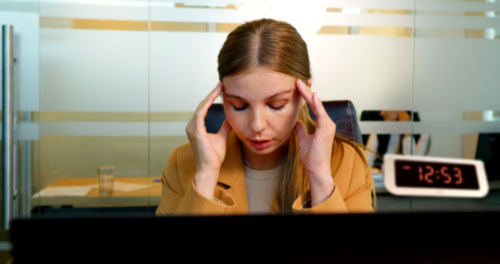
12:53
